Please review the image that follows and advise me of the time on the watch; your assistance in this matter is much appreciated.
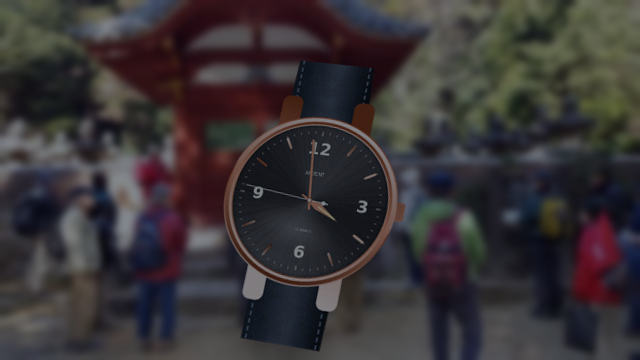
3:58:46
